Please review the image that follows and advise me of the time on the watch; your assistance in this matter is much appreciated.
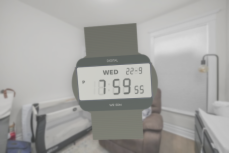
7:59
